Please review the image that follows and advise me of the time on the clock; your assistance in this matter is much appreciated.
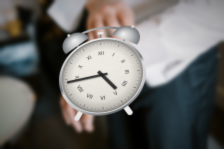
4:44
